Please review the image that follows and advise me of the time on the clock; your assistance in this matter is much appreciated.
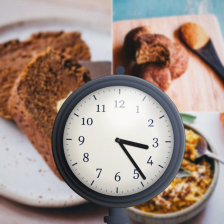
3:24
